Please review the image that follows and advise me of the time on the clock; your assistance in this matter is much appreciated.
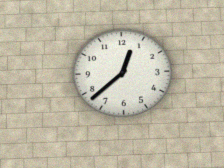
12:38
